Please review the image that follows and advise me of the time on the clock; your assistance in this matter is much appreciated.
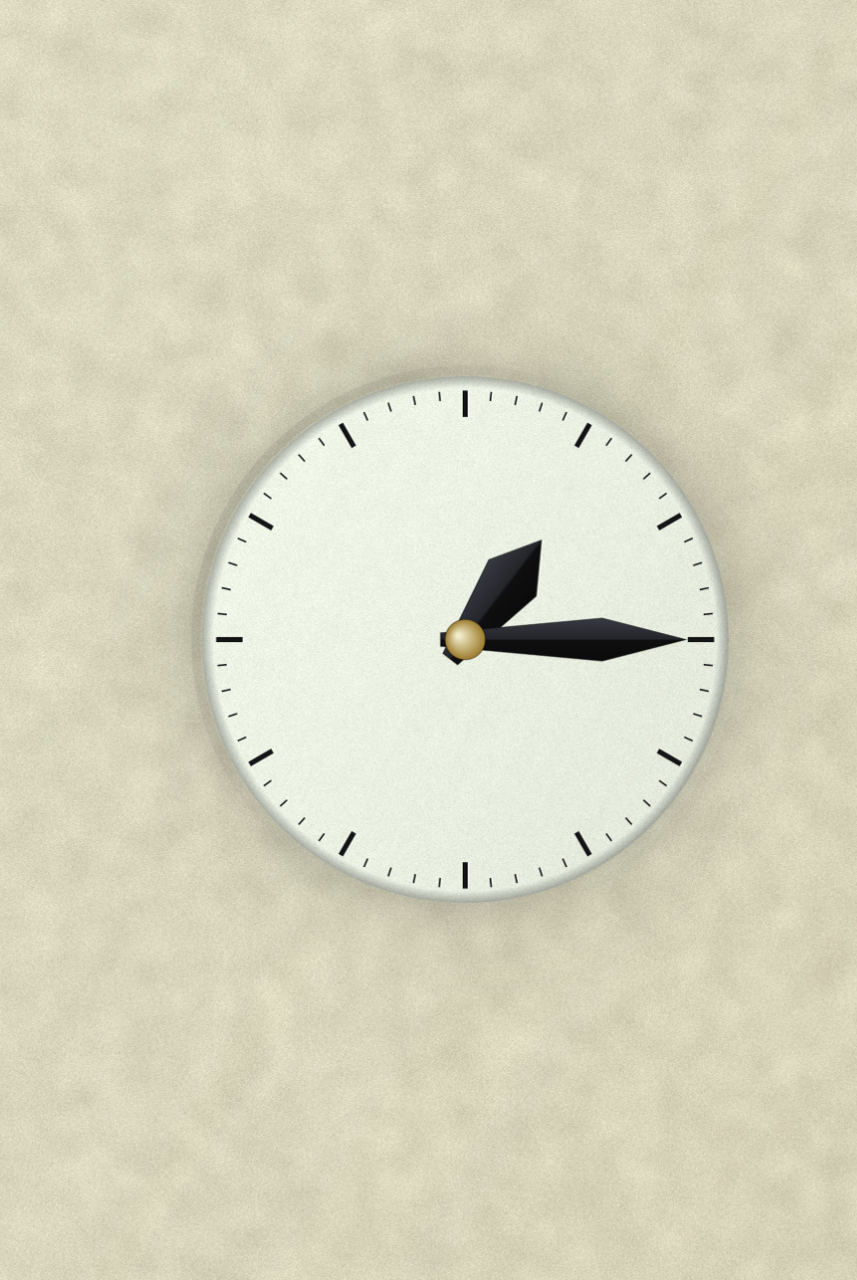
1:15
